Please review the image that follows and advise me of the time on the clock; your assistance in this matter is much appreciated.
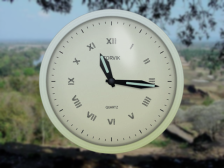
11:16
